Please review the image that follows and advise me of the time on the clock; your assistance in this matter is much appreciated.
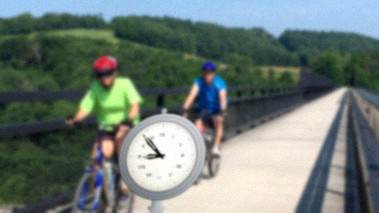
8:53
